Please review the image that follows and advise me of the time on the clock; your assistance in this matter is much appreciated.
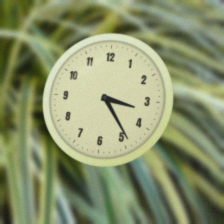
3:24
